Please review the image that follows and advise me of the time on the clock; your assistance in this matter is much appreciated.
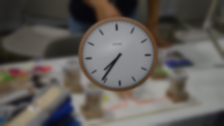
7:36
